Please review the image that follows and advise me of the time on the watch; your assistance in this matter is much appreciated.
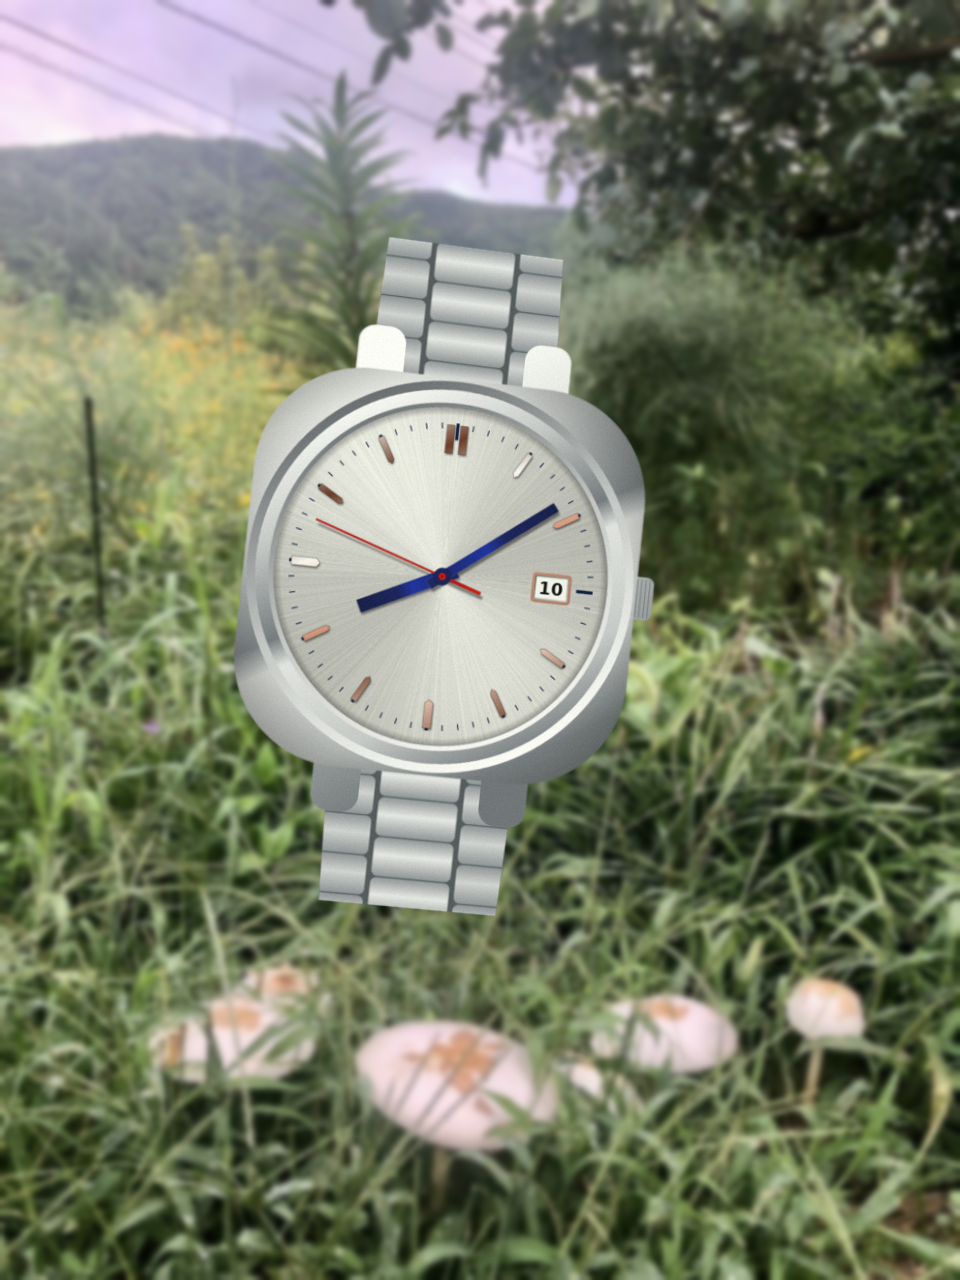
8:08:48
